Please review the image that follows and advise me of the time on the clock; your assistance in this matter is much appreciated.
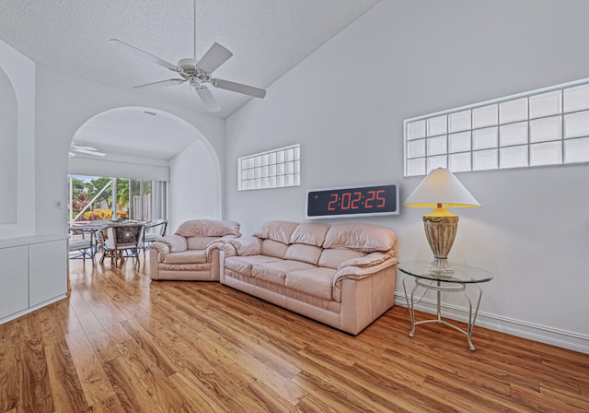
2:02:25
